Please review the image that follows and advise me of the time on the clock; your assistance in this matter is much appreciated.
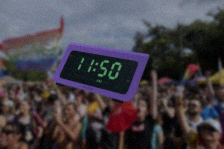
11:50
